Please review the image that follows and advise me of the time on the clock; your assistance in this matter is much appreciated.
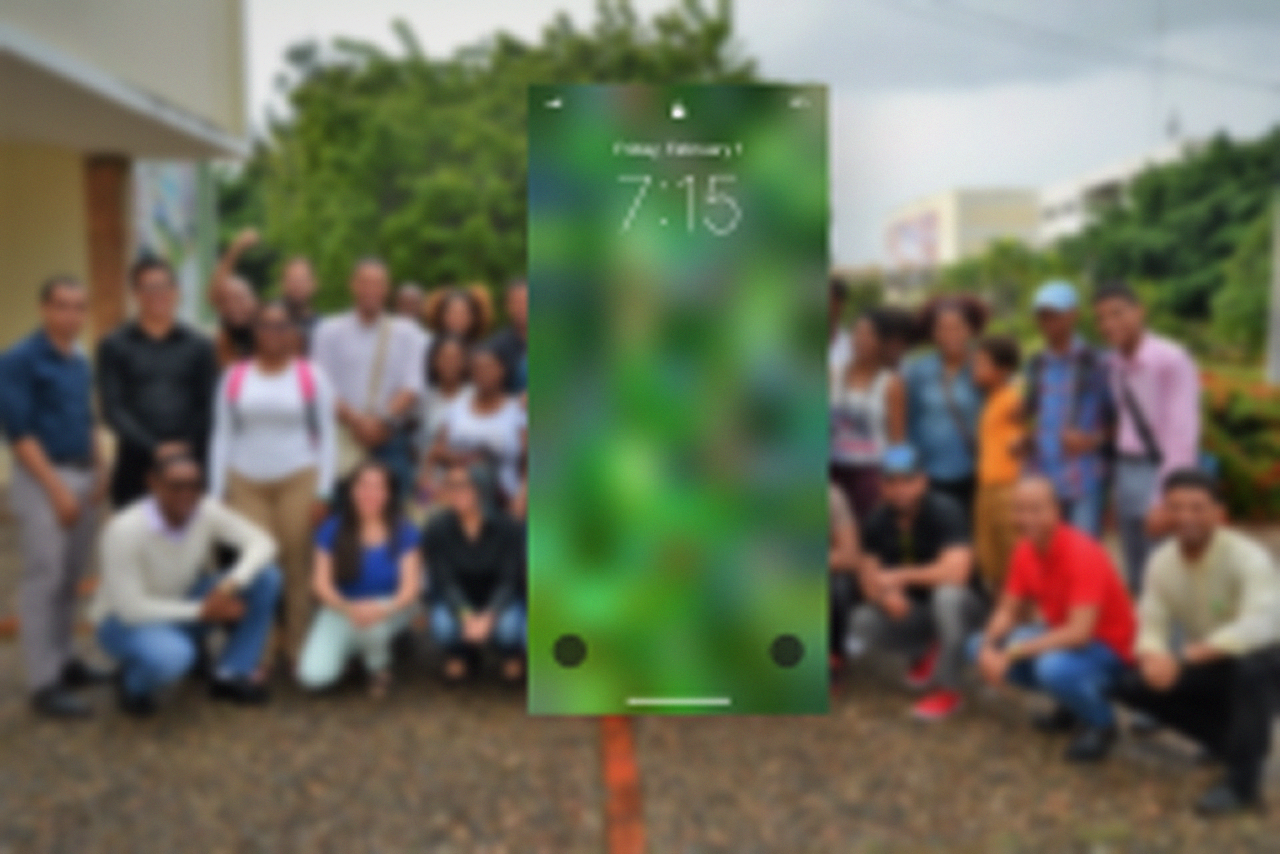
7:15
